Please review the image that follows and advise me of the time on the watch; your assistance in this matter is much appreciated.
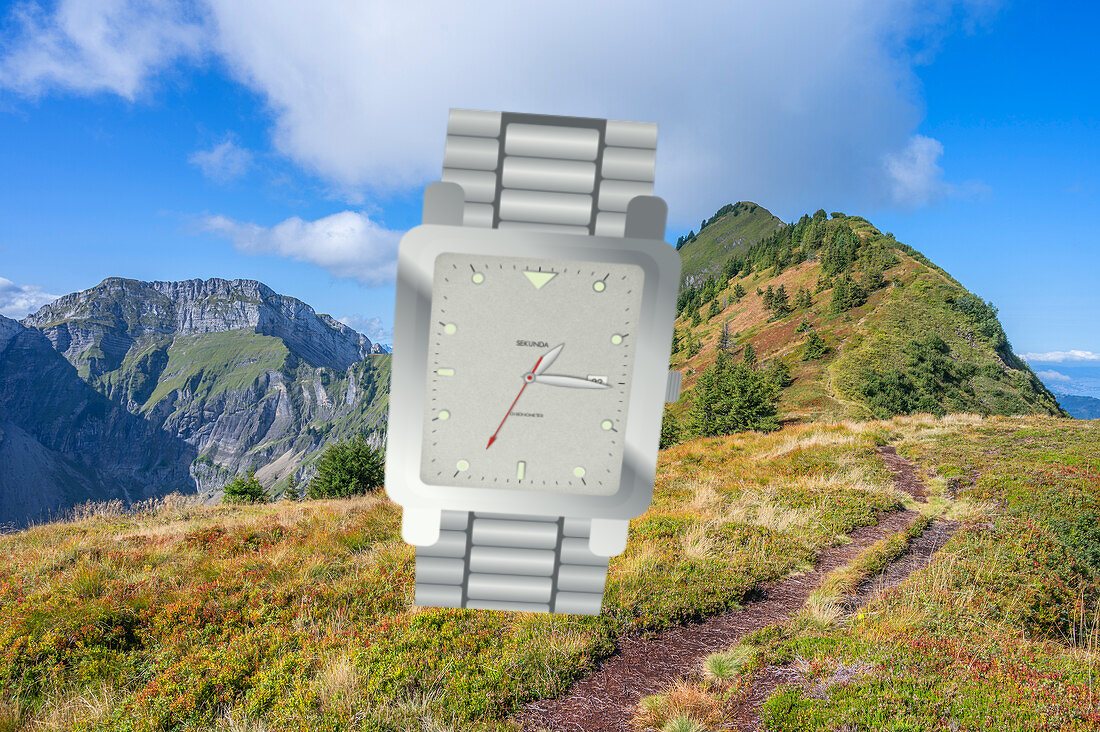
1:15:34
